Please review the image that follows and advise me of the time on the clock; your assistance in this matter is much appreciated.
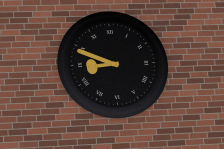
8:49
